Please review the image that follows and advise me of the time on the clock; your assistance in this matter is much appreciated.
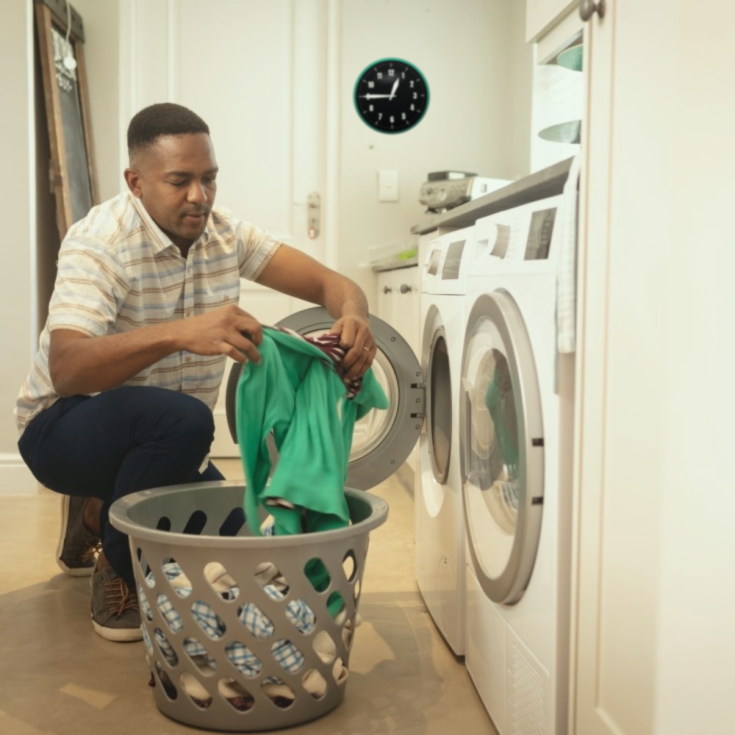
12:45
